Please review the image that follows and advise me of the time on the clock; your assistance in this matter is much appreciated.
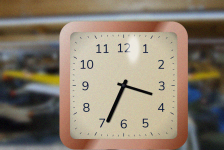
3:34
